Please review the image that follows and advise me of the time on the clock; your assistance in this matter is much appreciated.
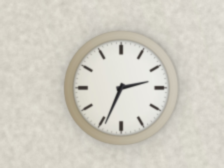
2:34
